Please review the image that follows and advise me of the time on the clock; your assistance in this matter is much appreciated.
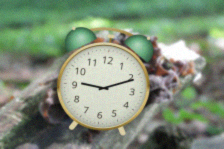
9:11
